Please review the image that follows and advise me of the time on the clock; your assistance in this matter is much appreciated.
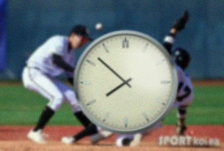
7:52
